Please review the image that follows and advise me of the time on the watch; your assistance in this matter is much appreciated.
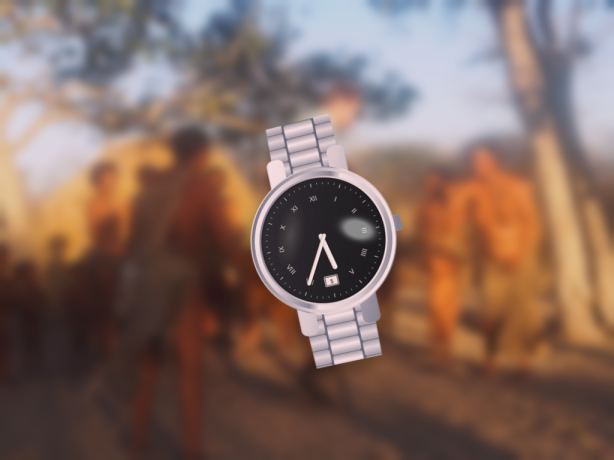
5:35
